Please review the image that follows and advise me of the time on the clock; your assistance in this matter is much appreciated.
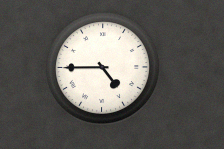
4:45
